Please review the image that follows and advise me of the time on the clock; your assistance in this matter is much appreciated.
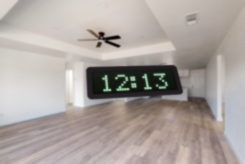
12:13
